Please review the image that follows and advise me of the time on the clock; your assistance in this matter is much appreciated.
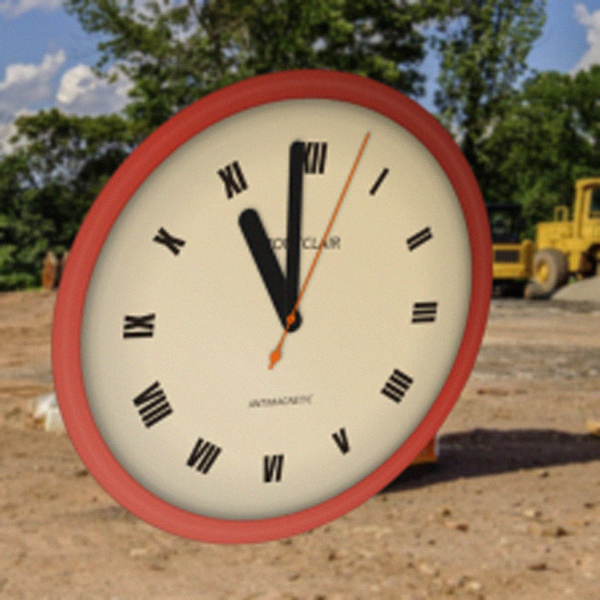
10:59:03
